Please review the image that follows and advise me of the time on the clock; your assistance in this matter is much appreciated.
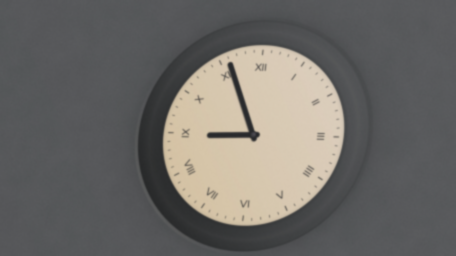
8:56
